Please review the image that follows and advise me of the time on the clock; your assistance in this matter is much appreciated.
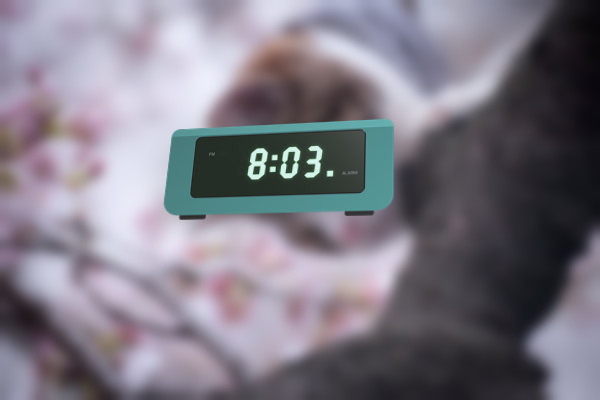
8:03
